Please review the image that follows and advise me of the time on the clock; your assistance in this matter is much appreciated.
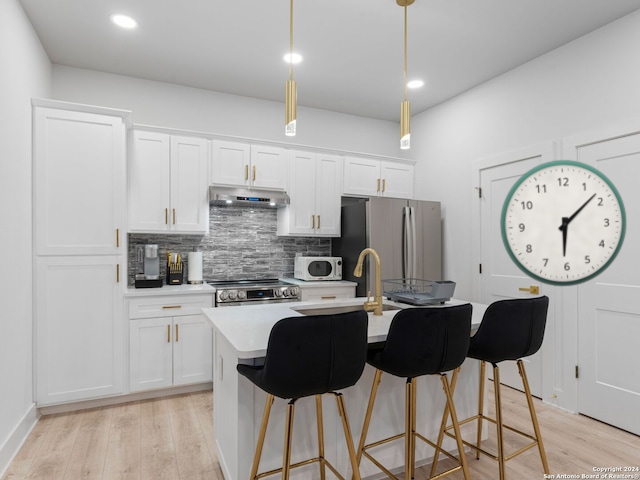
6:08
